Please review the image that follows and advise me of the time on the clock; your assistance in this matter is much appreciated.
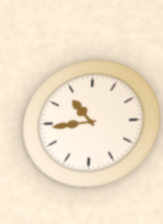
10:44
